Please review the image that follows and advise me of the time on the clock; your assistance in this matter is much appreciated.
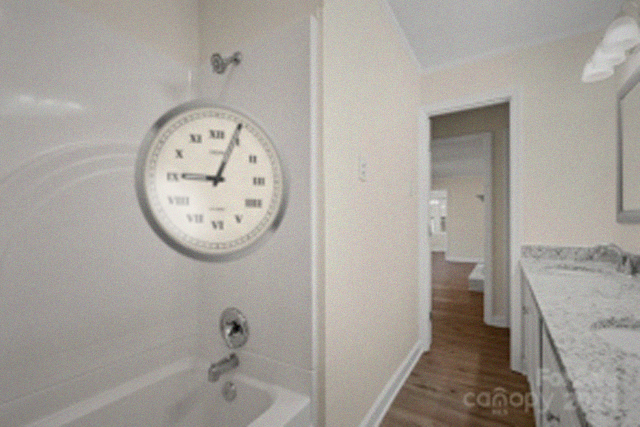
9:04
